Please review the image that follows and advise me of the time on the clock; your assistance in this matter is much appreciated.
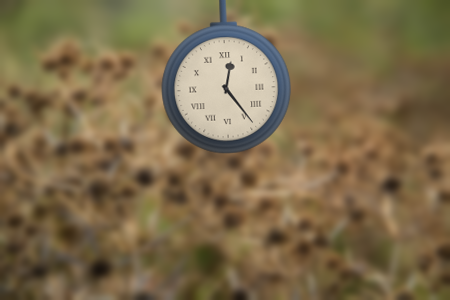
12:24
